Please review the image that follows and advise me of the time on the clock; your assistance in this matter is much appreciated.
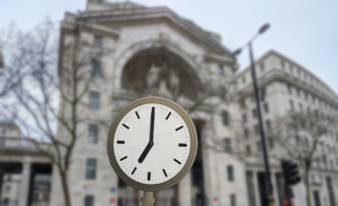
7:00
